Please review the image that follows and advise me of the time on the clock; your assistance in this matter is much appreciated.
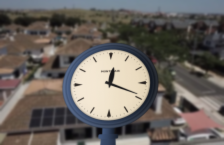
12:19
